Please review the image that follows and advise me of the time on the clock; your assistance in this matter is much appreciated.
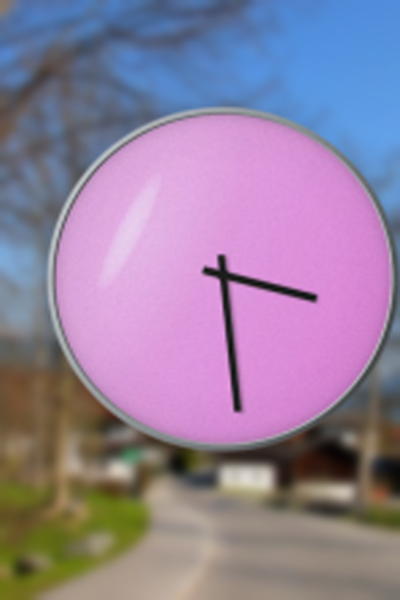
3:29
